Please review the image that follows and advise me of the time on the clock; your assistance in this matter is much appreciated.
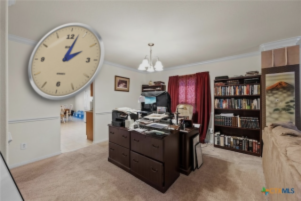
2:03
